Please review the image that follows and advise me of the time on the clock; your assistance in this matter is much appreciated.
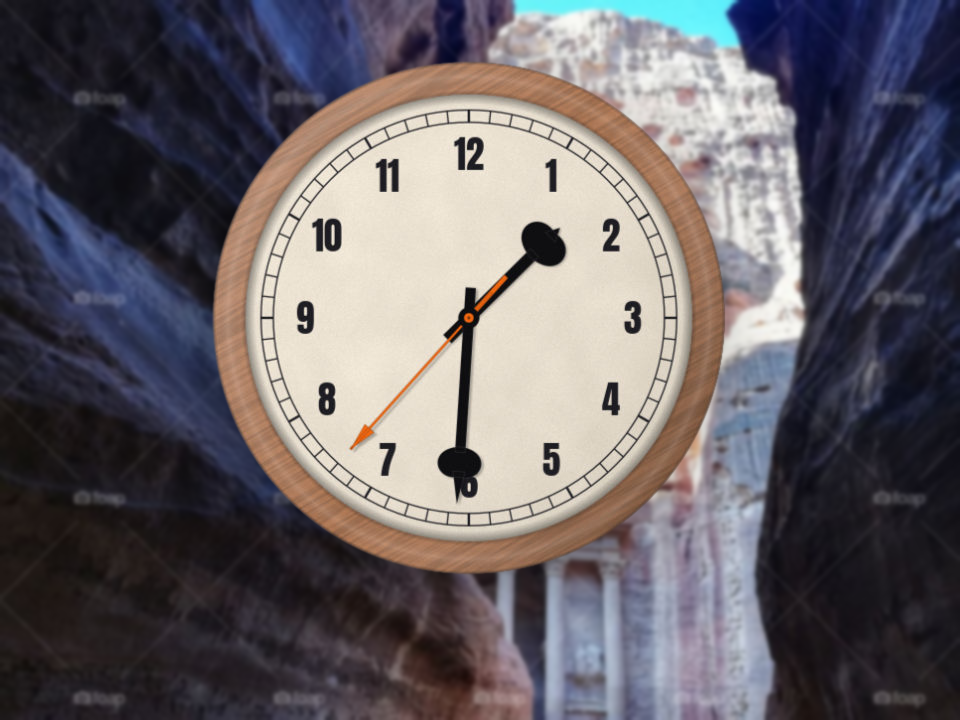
1:30:37
